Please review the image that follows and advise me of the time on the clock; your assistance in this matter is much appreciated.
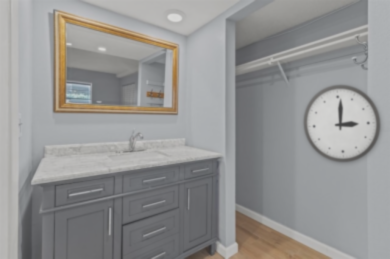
3:01
